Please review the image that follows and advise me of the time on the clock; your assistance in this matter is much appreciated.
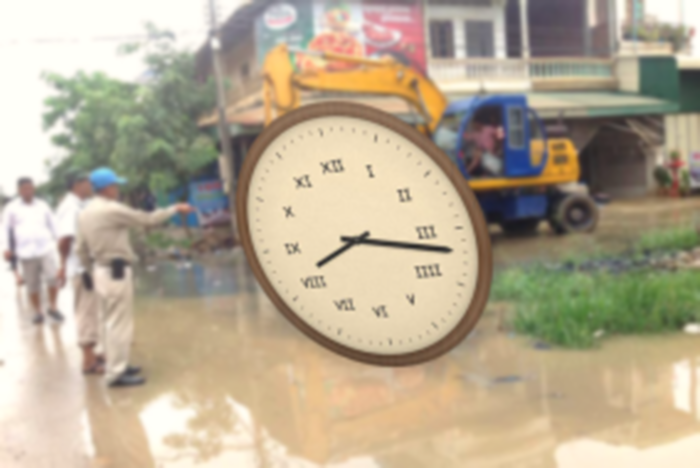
8:17
